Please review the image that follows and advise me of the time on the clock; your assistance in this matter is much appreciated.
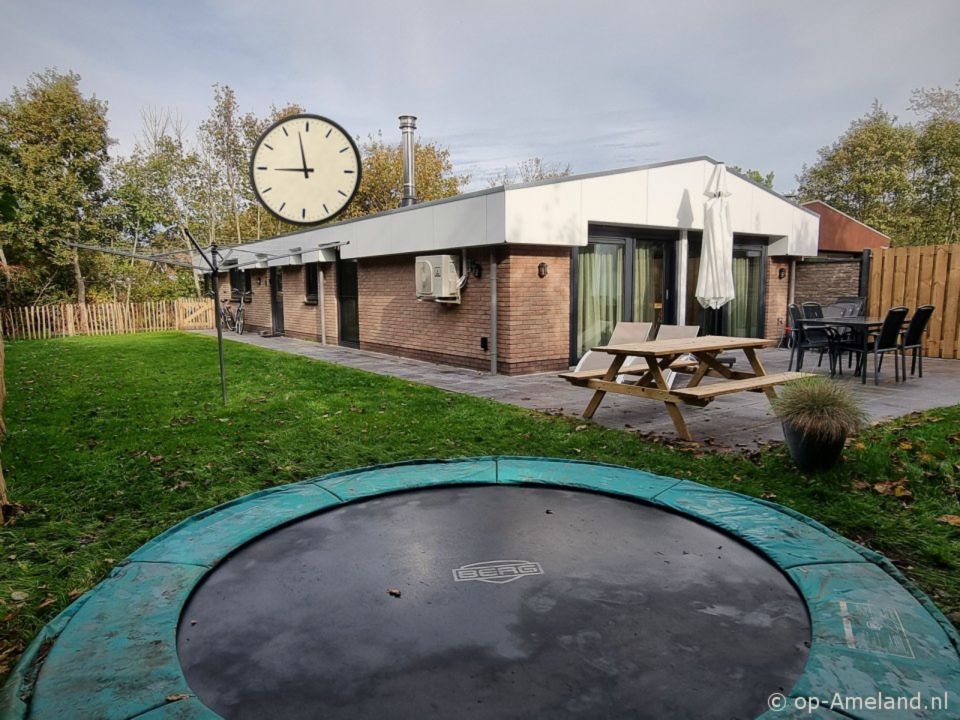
8:58
